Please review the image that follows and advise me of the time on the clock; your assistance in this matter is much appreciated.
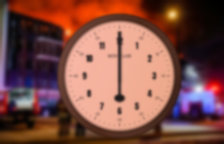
6:00
